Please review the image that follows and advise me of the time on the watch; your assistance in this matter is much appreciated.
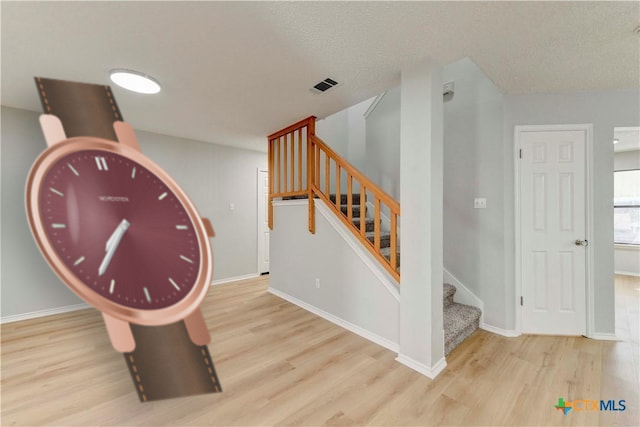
7:37
